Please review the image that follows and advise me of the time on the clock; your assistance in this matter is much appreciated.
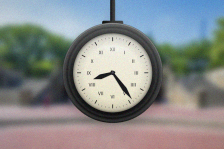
8:24
